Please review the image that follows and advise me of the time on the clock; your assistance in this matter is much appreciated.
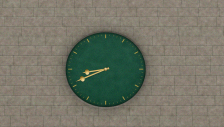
8:41
